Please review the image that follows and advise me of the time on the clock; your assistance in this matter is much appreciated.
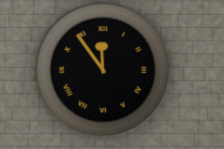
11:54
